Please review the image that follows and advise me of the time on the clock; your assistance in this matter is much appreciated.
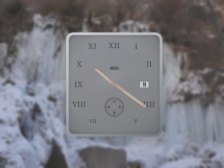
10:21
